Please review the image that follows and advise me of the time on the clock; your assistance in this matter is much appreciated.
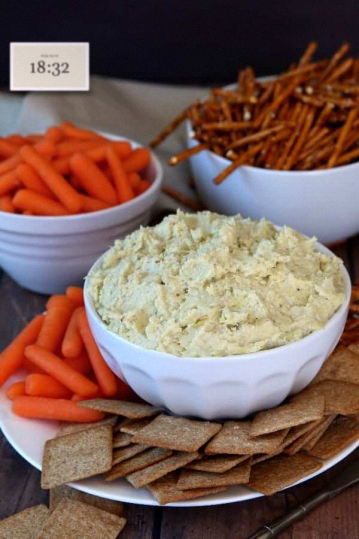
18:32
